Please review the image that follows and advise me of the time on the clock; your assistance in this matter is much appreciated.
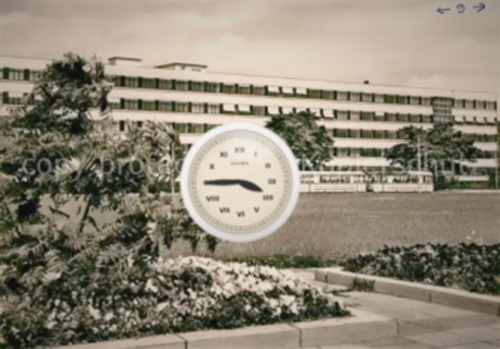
3:45
